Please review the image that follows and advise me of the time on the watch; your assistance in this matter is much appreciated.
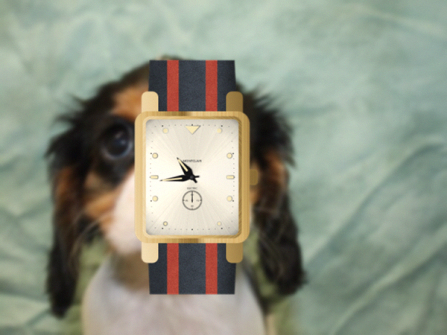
10:44
